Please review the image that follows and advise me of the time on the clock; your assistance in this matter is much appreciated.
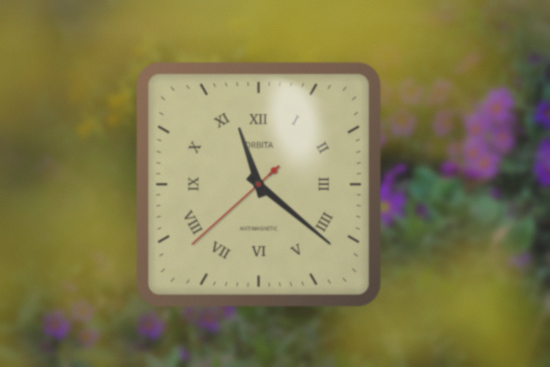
11:21:38
